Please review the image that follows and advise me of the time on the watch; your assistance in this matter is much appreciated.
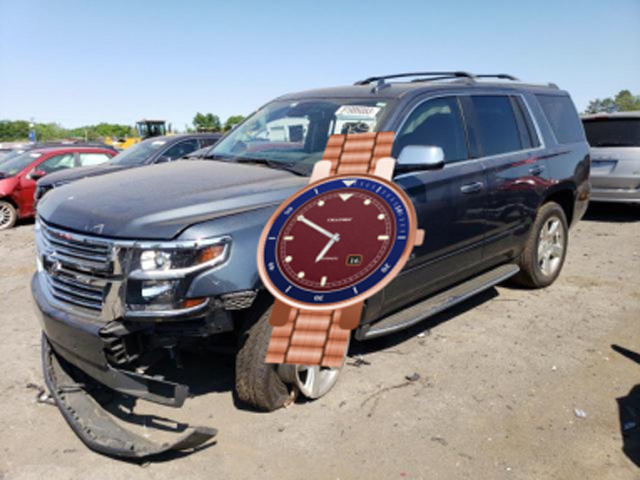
6:50
